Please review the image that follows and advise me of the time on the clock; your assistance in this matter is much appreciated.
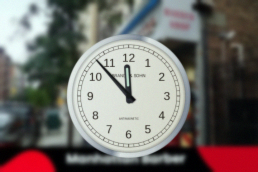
11:53
